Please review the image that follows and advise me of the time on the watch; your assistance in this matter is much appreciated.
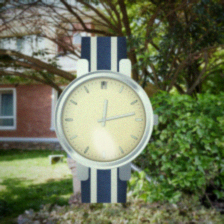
12:13
